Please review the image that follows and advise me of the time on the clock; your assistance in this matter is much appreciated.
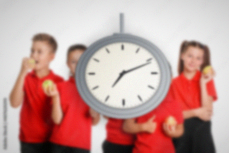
7:11
